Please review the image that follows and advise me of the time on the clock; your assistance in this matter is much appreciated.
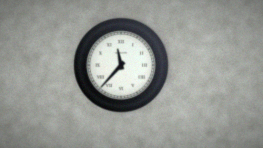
11:37
